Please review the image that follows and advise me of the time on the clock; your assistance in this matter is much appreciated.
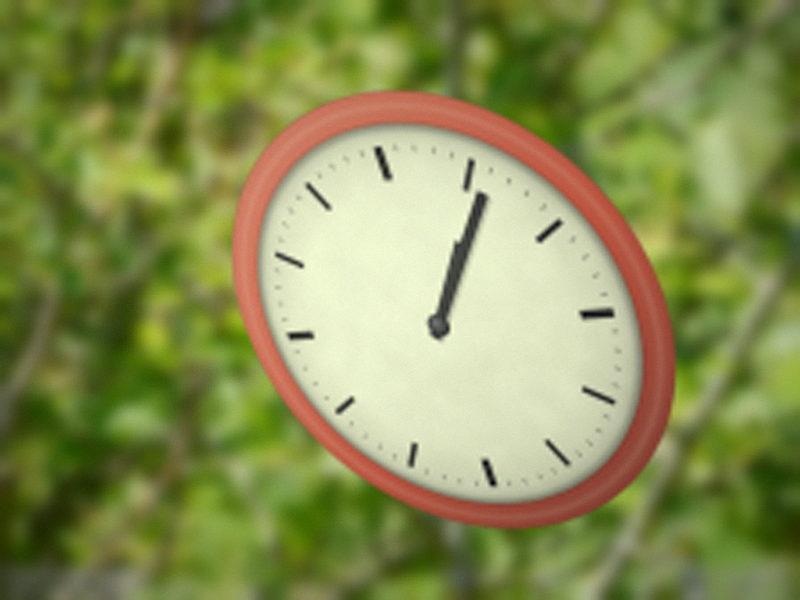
1:06
